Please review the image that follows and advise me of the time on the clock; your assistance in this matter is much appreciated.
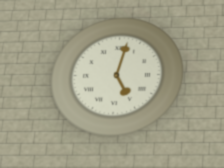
5:02
